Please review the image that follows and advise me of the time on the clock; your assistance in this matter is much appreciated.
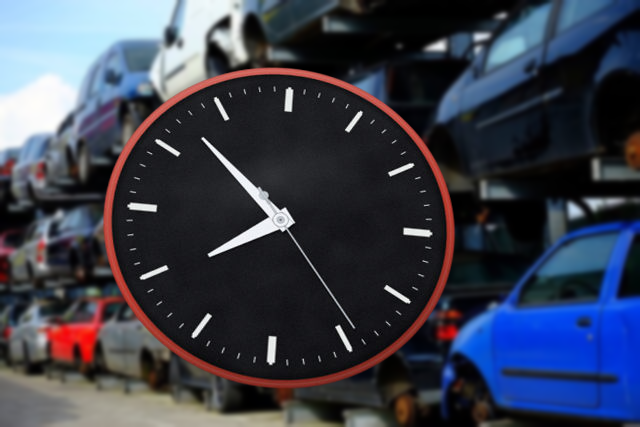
7:52:24
